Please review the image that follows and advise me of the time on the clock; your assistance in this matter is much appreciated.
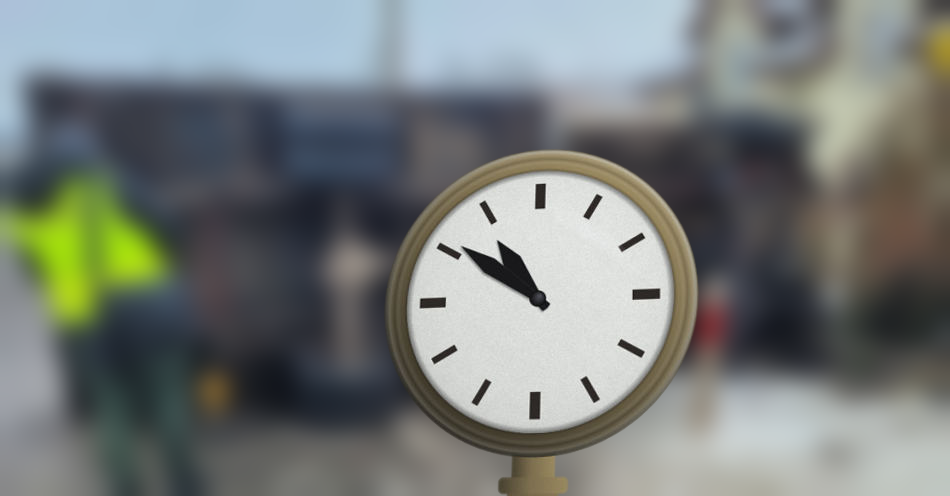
10:51
